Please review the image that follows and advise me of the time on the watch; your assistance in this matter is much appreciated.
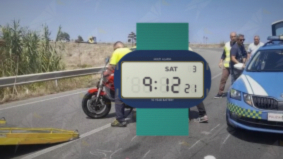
9:12:21
